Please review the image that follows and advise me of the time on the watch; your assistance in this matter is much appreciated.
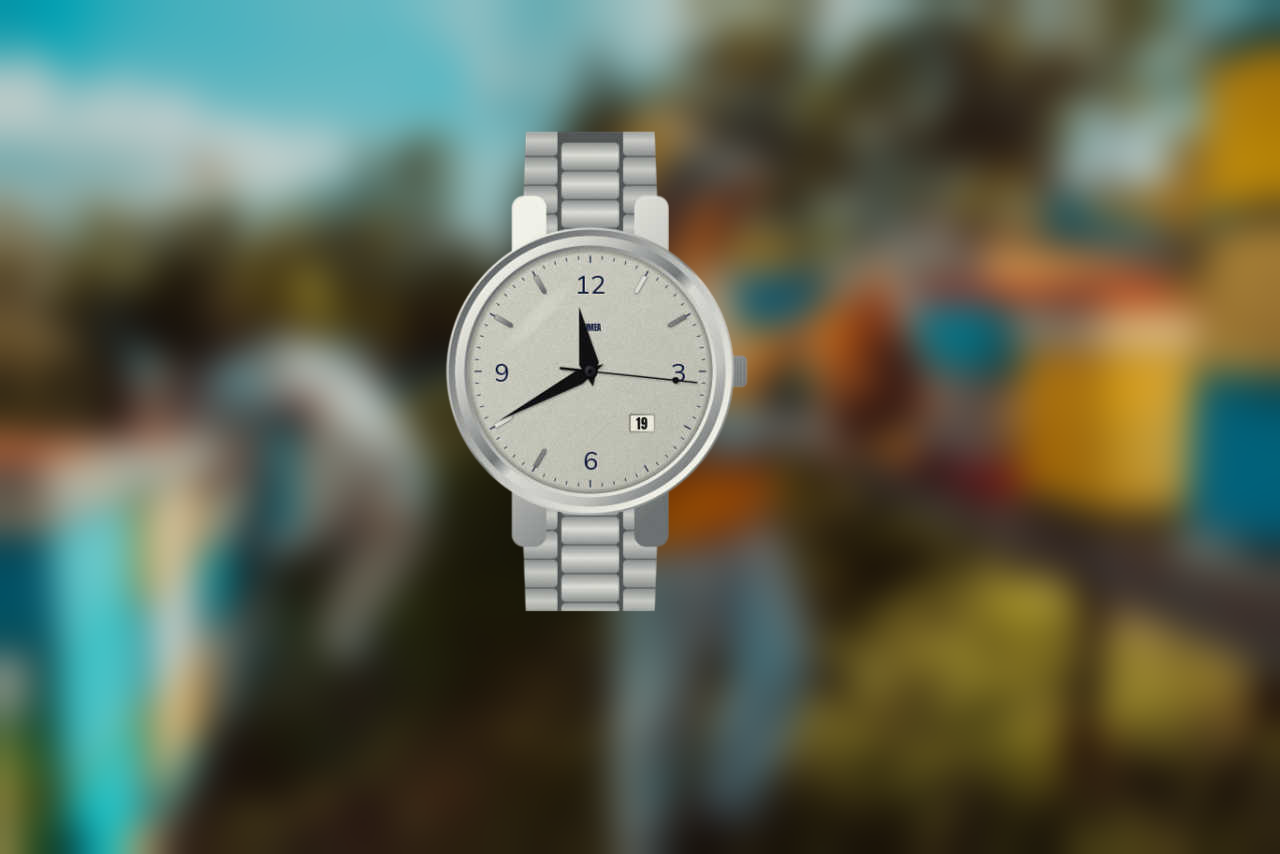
11:40:16
